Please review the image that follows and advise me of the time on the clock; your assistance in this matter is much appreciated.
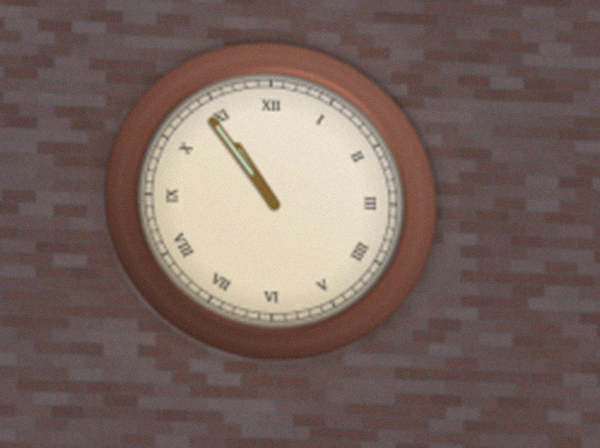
10:54
